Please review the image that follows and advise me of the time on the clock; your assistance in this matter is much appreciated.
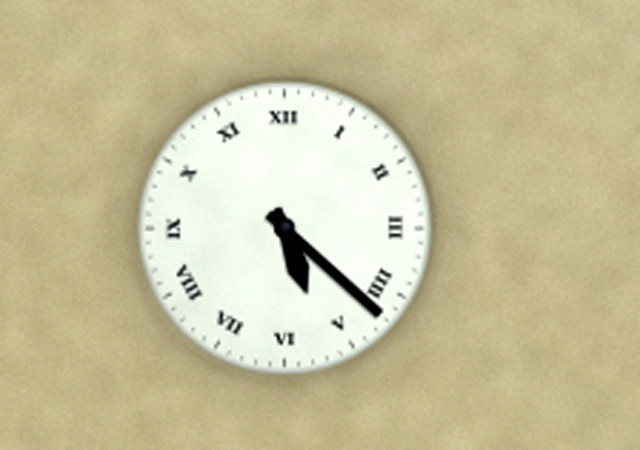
5:22
